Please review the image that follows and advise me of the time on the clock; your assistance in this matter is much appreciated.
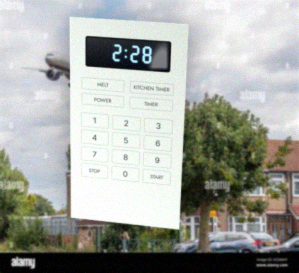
2:28
